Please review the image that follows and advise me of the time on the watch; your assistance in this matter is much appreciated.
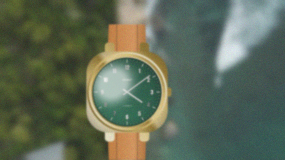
4:09
